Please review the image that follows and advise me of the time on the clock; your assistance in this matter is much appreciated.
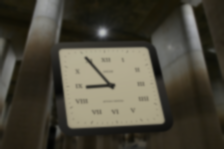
8:55
